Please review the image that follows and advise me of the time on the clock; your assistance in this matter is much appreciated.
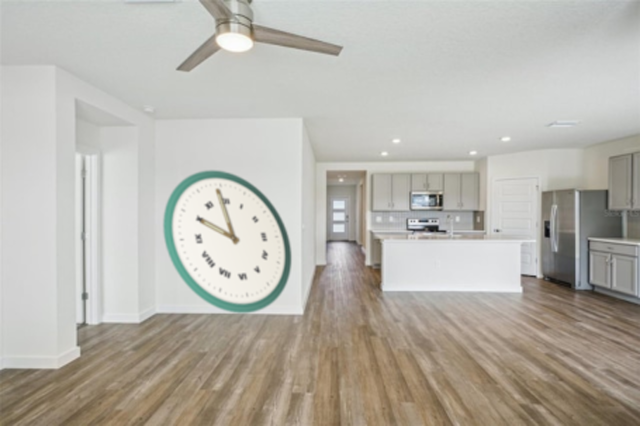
9:59
